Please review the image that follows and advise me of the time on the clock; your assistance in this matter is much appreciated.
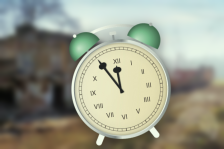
11:55
